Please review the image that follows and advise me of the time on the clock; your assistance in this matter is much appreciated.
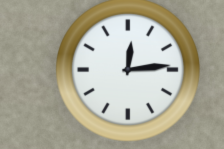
12:14
